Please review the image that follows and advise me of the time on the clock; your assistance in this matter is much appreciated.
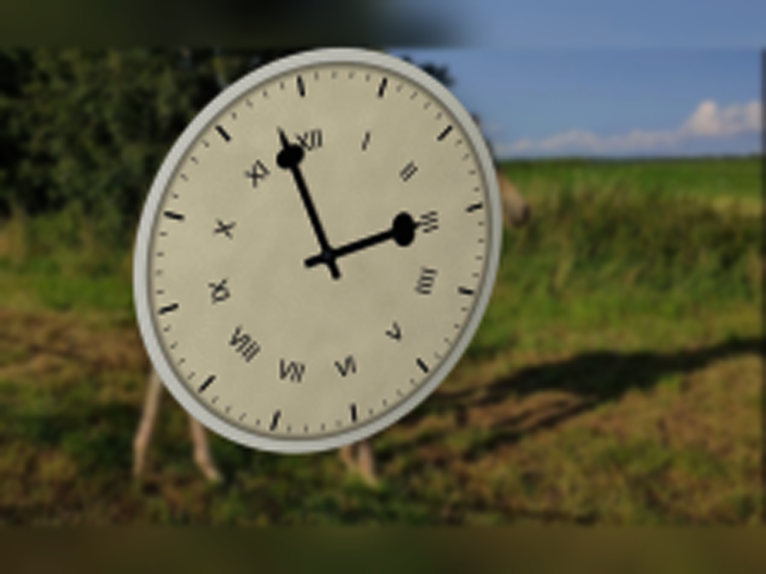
2:58
